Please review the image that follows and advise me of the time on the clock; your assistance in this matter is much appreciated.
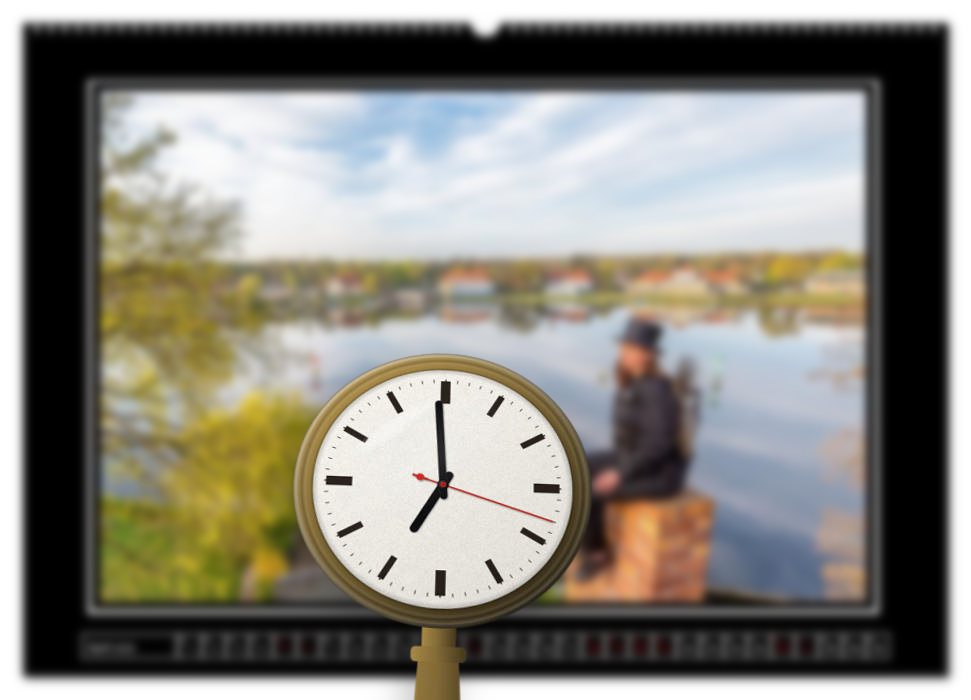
6:59:18
